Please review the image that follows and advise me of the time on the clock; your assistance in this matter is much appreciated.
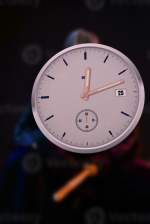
12:12
